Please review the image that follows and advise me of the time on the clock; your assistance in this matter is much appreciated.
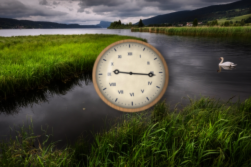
9:16
